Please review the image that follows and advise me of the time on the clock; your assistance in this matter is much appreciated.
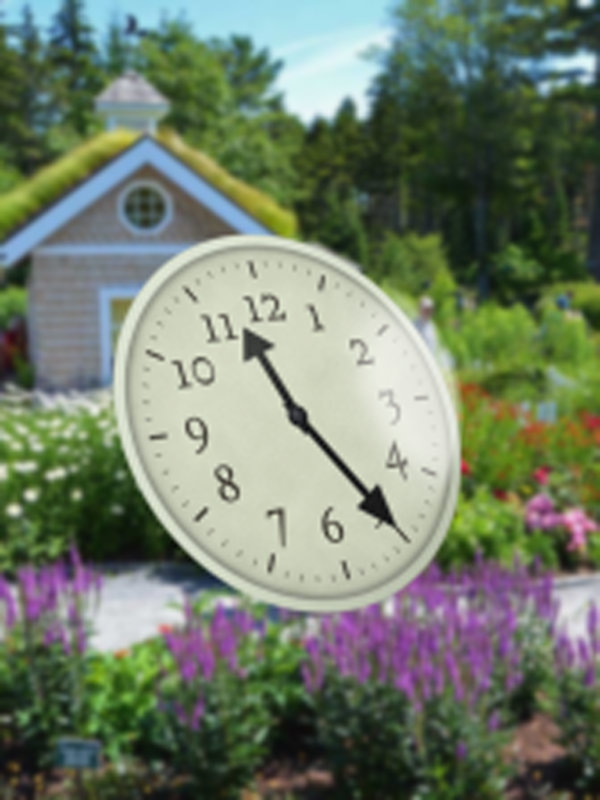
11:25
